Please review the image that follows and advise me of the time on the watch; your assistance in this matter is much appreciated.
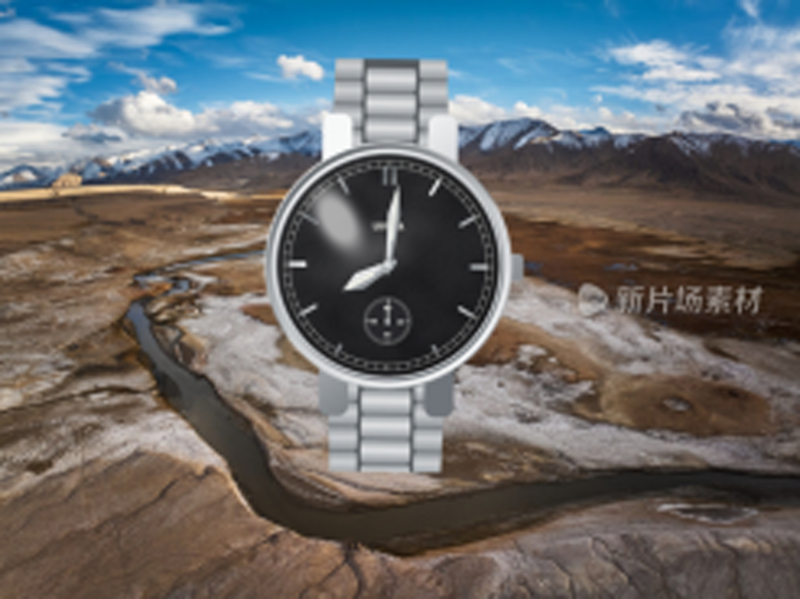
8:01
